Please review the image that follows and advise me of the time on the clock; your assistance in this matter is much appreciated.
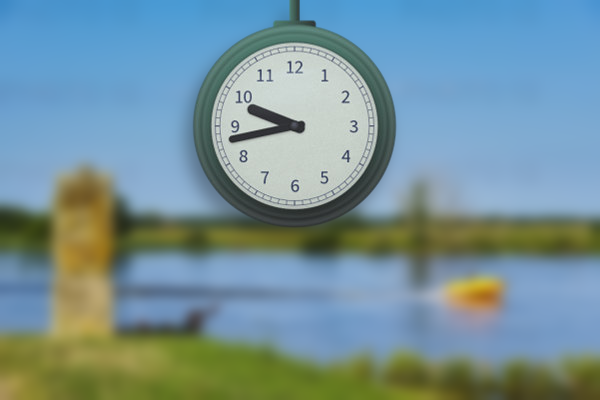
9:43
